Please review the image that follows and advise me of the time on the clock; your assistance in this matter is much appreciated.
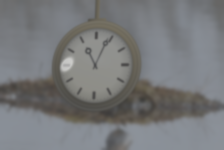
11:04
